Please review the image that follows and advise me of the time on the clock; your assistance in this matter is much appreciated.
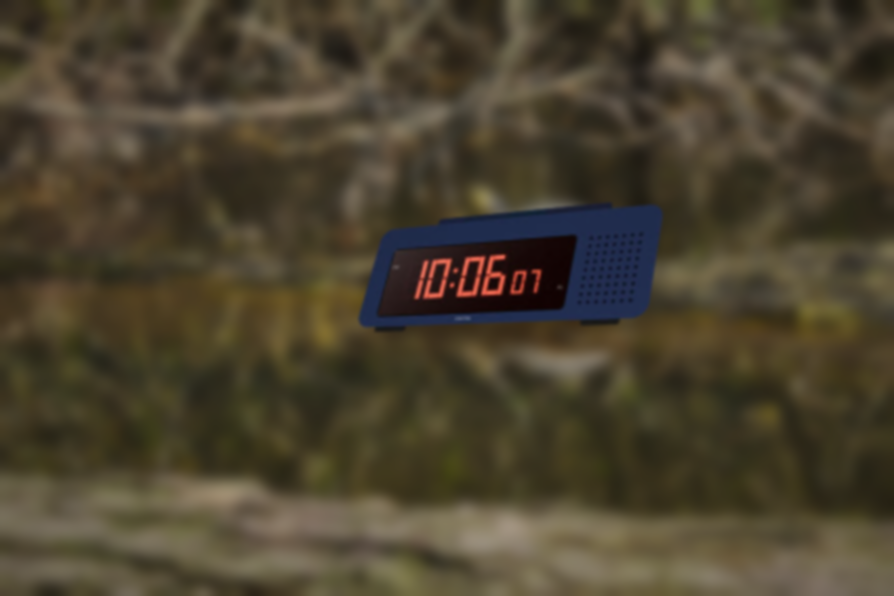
10:06:07
